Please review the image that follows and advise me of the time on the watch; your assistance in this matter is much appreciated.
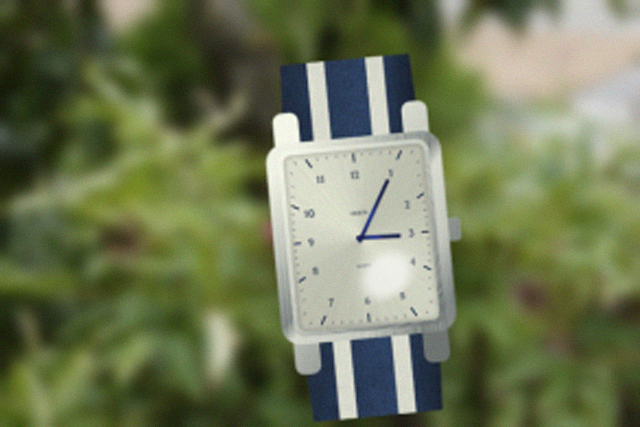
3:05
